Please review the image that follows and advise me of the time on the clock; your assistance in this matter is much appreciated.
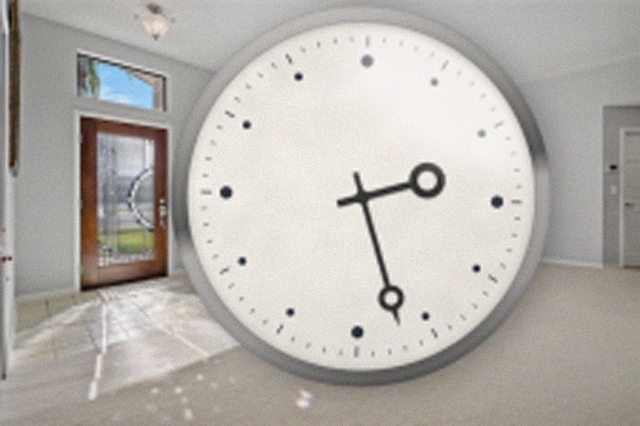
2:27
